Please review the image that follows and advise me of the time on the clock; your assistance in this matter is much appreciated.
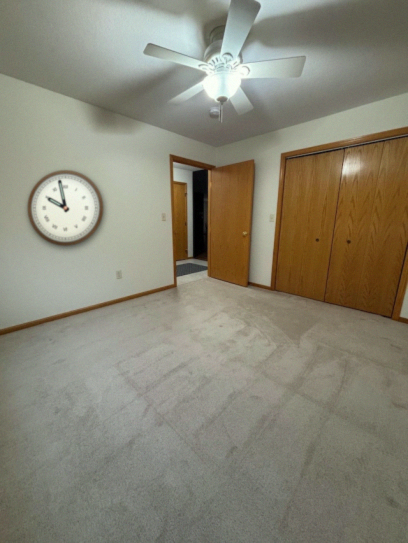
9:58
